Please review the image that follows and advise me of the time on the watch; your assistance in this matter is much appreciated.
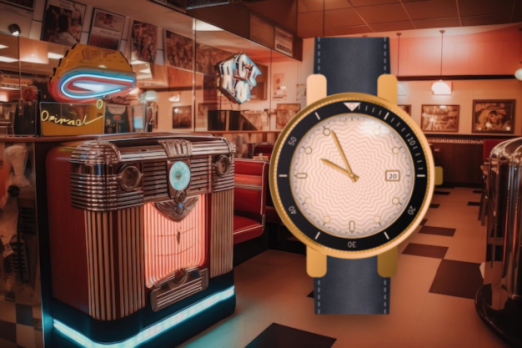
9:56
